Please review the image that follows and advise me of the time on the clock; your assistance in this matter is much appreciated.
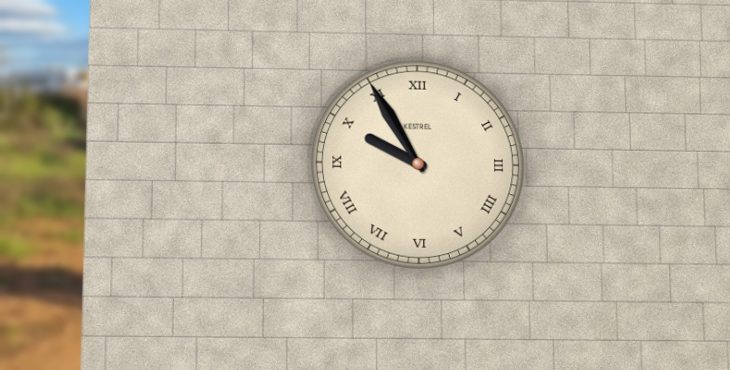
9:55
